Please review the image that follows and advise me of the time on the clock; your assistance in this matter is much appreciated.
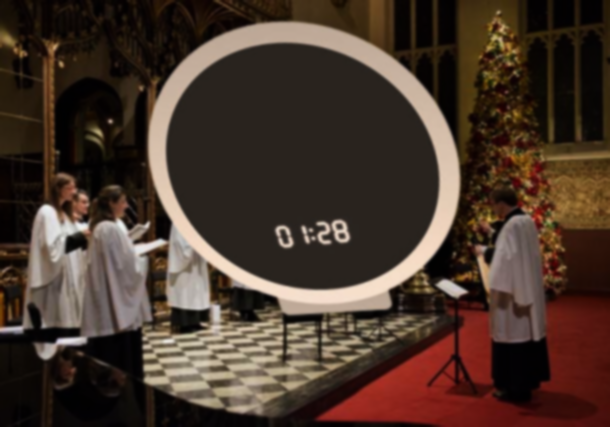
1:28
